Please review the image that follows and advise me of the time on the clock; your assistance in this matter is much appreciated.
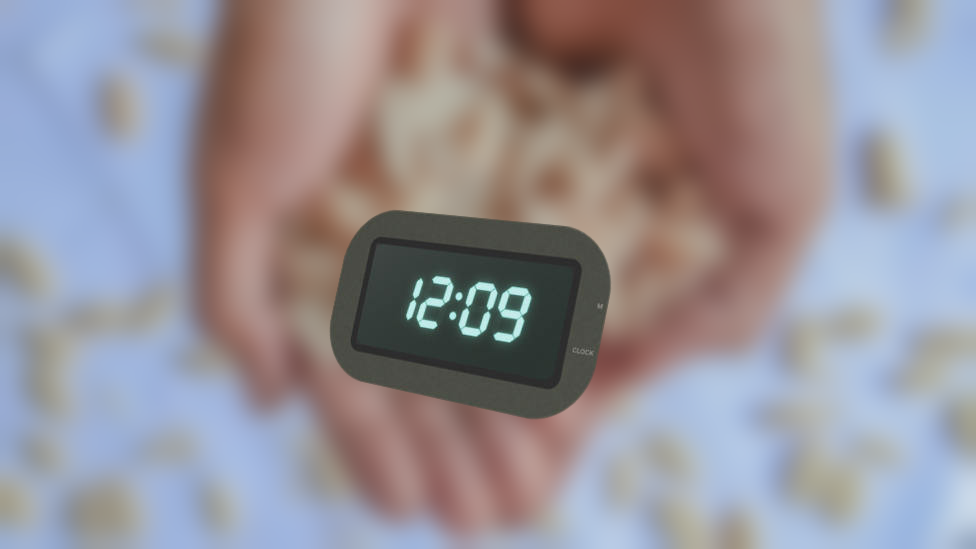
12:09
